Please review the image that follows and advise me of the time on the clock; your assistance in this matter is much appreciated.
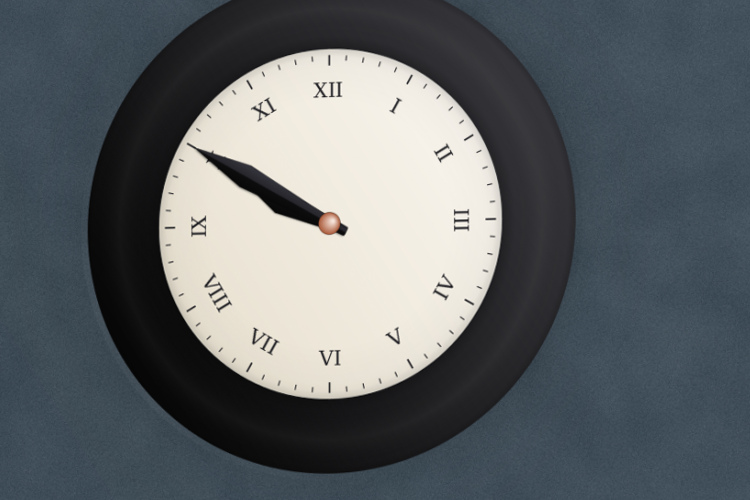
9:50
